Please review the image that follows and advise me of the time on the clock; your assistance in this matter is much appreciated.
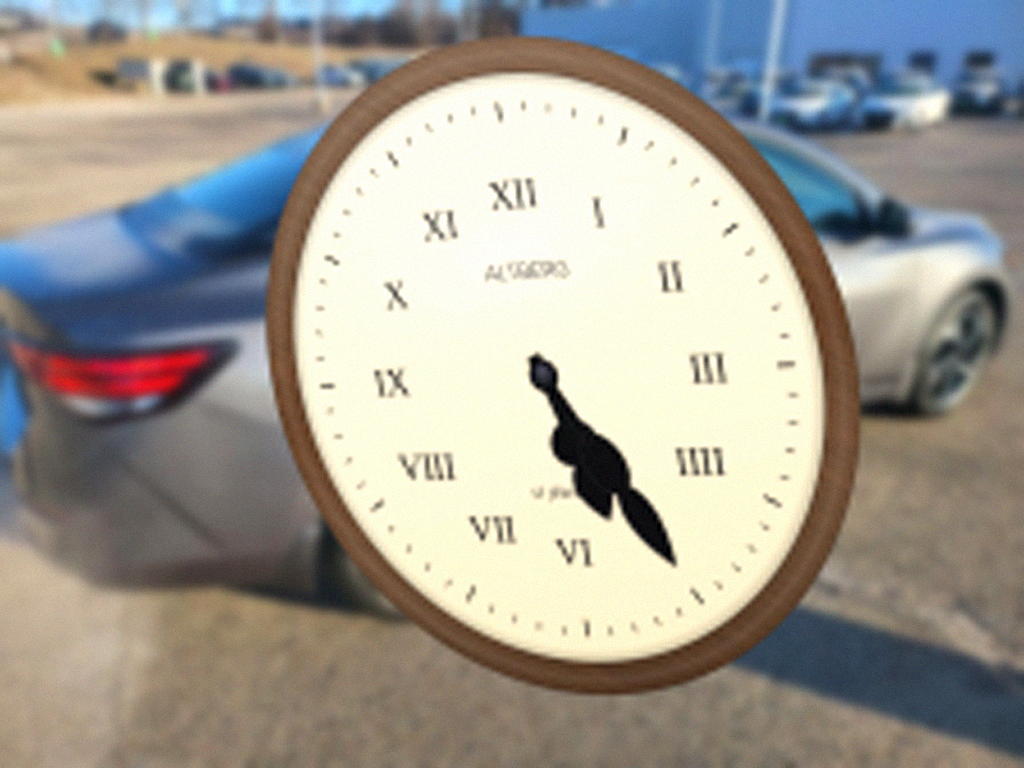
5:25
